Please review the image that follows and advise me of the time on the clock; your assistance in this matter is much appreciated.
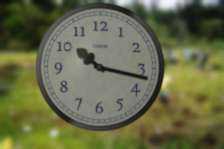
10:17
